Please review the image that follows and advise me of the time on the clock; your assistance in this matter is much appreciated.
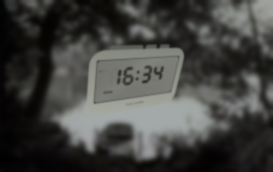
16:34
